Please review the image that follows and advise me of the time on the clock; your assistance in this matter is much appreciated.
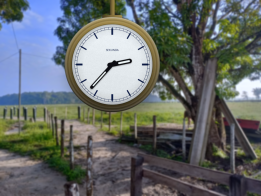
2:37
